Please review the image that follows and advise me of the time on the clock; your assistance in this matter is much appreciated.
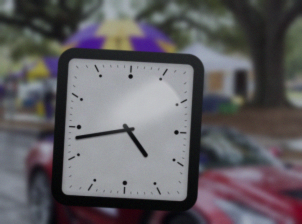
4:43
